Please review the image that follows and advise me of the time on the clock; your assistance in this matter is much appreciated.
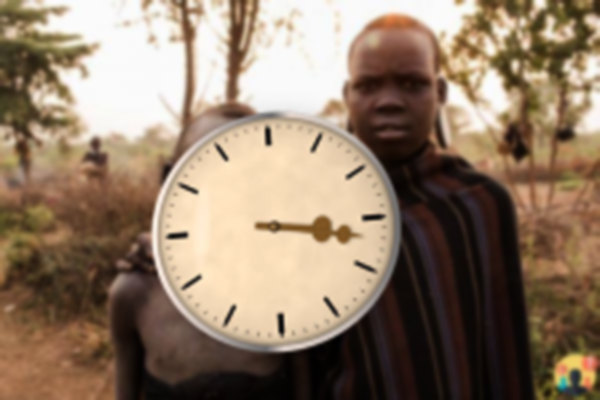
3:17
